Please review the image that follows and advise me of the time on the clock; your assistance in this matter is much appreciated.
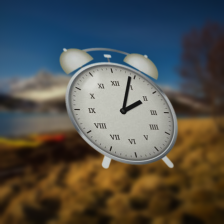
2:04
